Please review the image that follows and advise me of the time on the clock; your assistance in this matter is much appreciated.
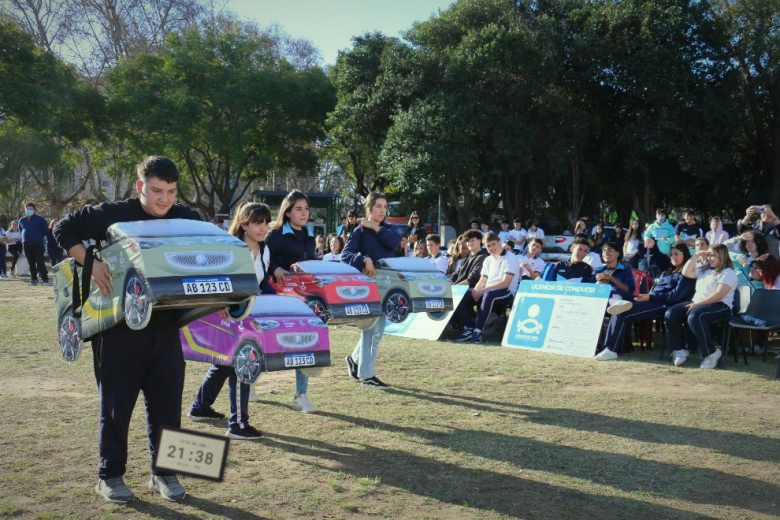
21:38
